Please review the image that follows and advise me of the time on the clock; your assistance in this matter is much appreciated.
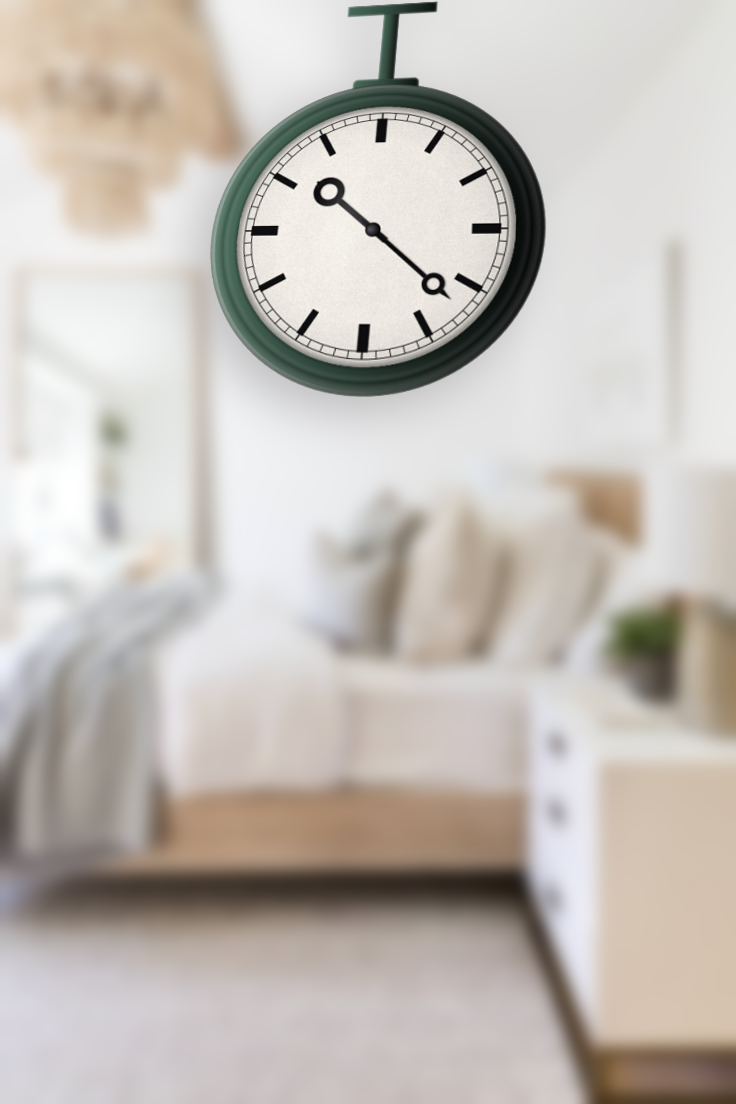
10:22
